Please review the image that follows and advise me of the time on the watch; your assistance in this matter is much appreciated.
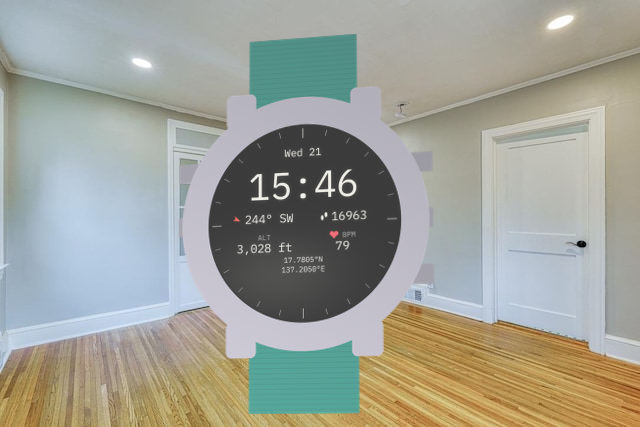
15:46
